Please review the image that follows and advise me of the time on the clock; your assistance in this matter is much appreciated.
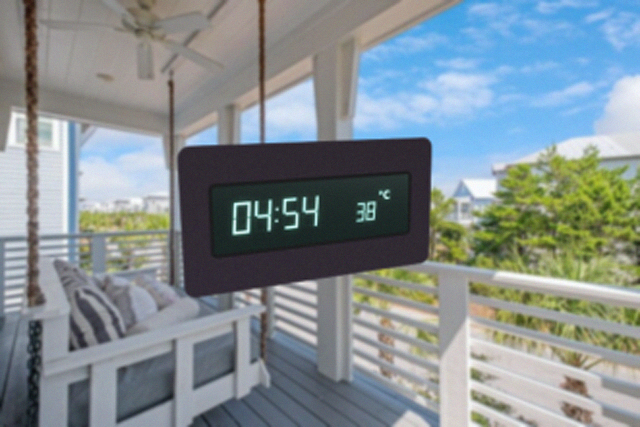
4:54
